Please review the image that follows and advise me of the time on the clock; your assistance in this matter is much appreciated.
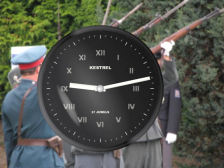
9:13
